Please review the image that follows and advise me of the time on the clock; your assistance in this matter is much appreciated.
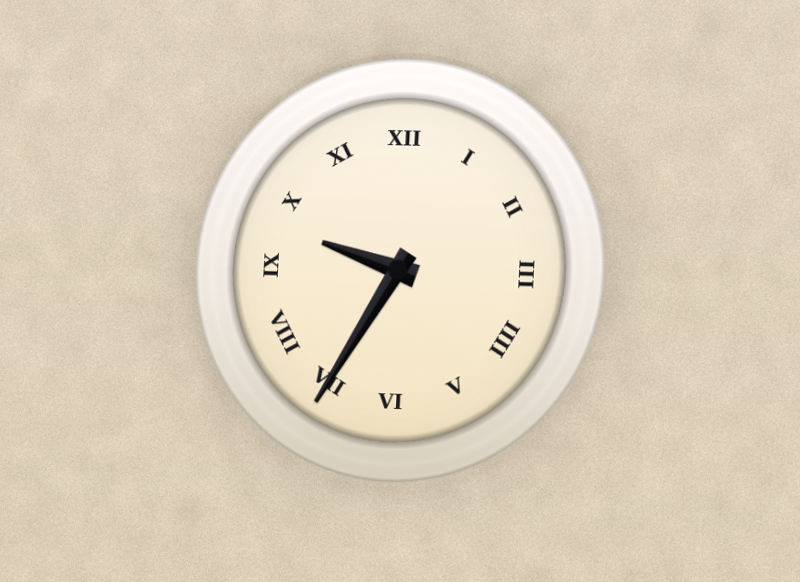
9:35
